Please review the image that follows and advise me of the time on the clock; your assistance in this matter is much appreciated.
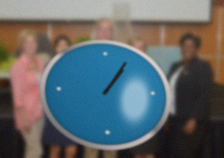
1:05
